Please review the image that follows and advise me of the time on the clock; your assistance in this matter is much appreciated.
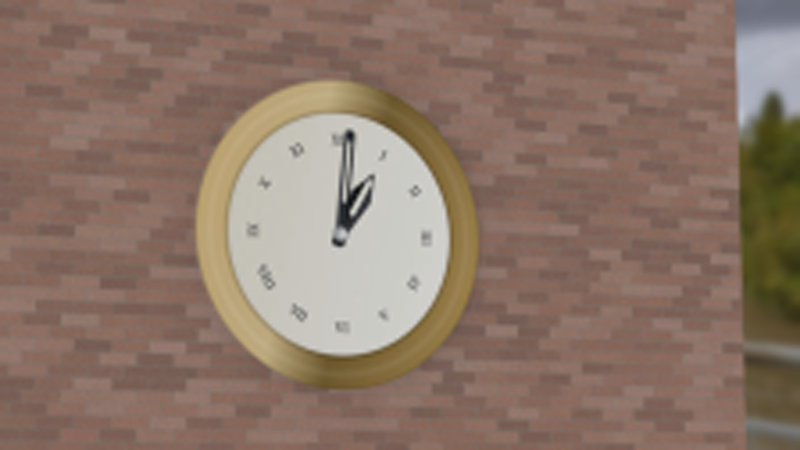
1:01
